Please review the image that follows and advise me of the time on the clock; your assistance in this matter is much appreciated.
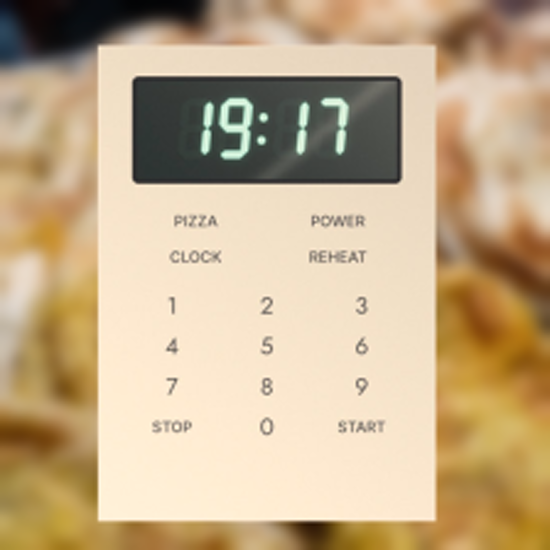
19:17
